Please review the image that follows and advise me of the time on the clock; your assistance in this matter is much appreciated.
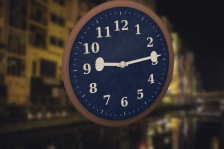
9:14
